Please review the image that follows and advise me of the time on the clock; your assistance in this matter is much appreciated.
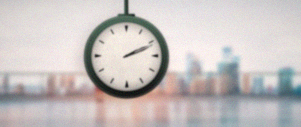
2:11
